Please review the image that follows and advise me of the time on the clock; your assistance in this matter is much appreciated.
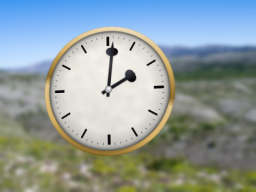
2:01
